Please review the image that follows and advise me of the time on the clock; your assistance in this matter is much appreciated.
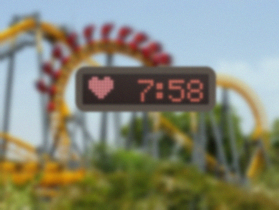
7:58
